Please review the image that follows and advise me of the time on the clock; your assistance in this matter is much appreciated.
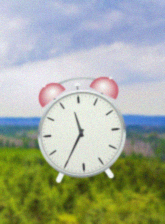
11:35
